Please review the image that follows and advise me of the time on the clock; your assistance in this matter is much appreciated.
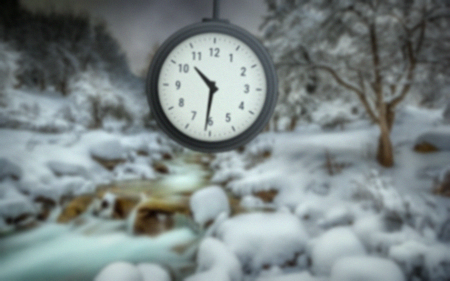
10:31
